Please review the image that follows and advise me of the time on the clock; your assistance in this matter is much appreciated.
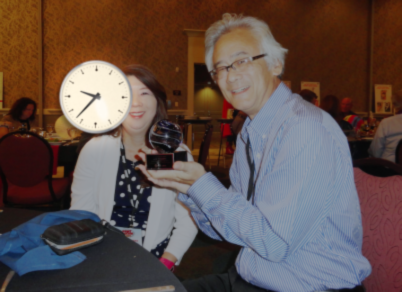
9:37
